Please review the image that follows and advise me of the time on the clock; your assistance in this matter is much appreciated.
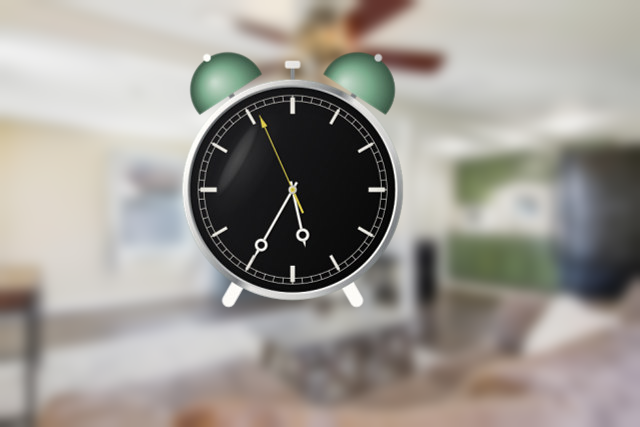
5:34:56
